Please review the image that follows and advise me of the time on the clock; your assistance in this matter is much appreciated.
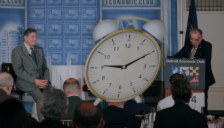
9:10
